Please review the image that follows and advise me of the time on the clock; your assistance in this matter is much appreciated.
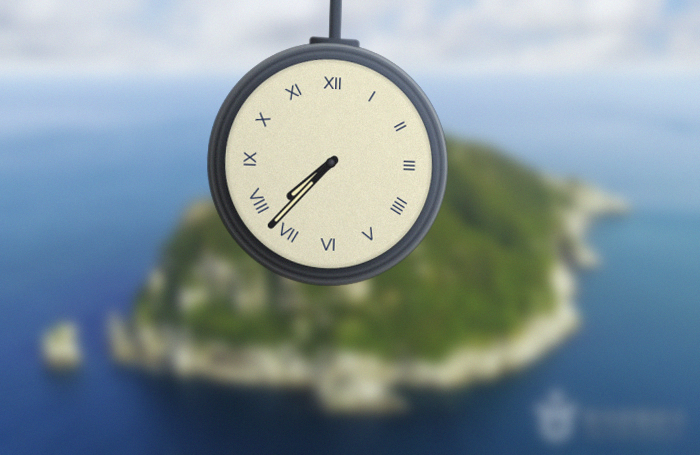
7:37
